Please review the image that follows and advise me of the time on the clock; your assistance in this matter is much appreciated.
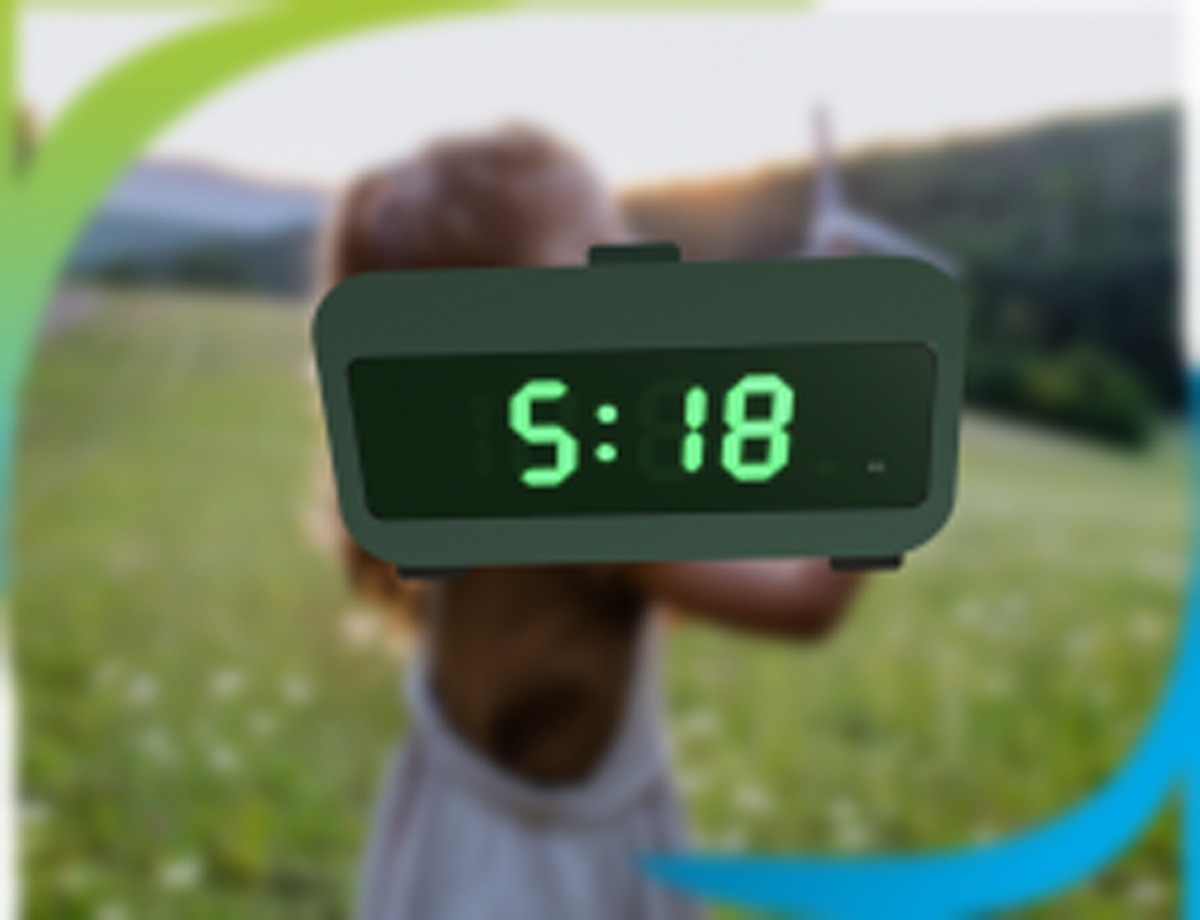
5:18
